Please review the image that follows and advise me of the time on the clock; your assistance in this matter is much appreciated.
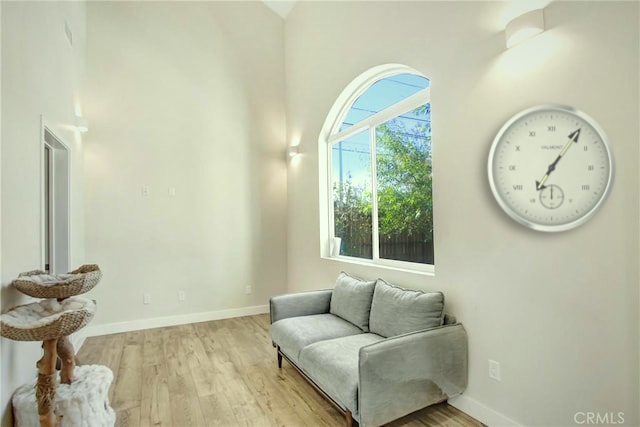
7:06
